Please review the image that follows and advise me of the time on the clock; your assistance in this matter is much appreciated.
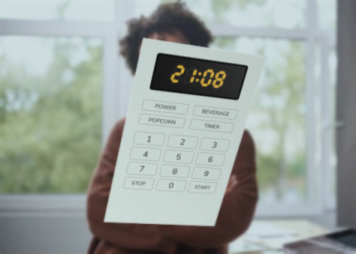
21:08
